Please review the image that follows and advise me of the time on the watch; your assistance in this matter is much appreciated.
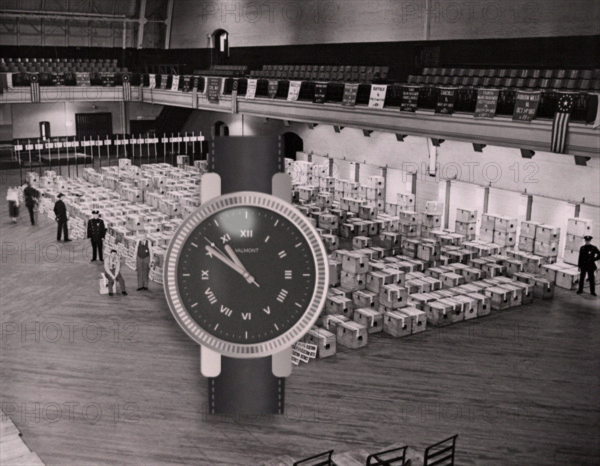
10:50:52
